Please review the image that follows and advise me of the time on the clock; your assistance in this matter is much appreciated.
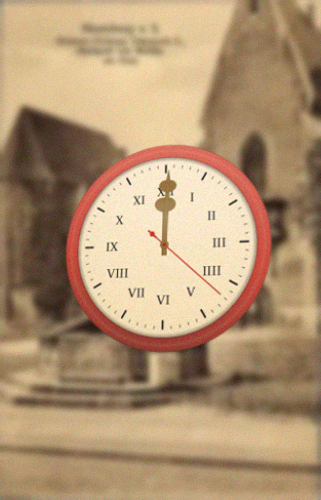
12:00:22
